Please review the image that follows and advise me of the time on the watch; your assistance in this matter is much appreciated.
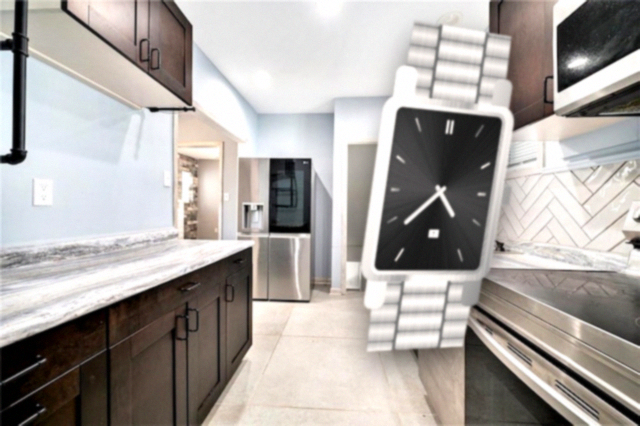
4:38
